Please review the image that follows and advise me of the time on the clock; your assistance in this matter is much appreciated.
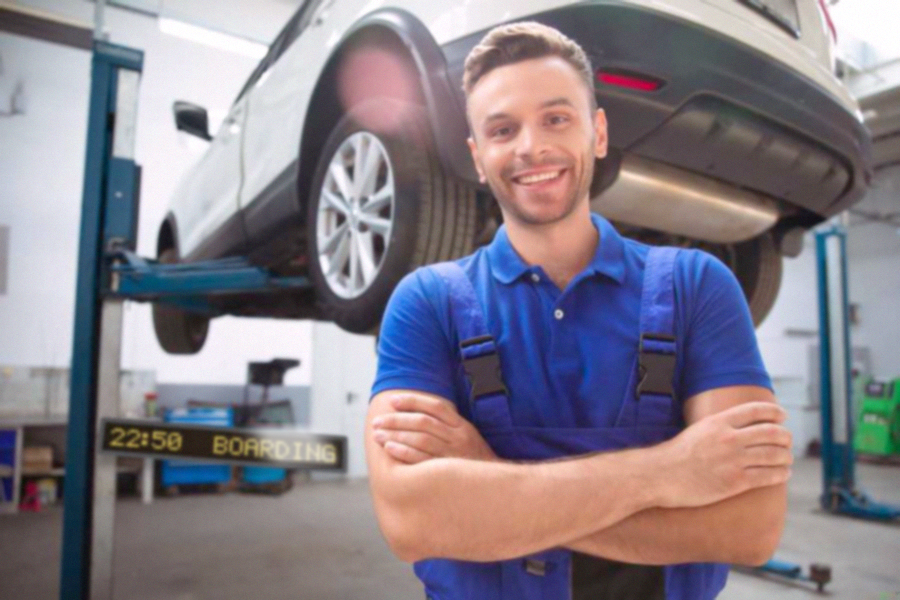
22:50
